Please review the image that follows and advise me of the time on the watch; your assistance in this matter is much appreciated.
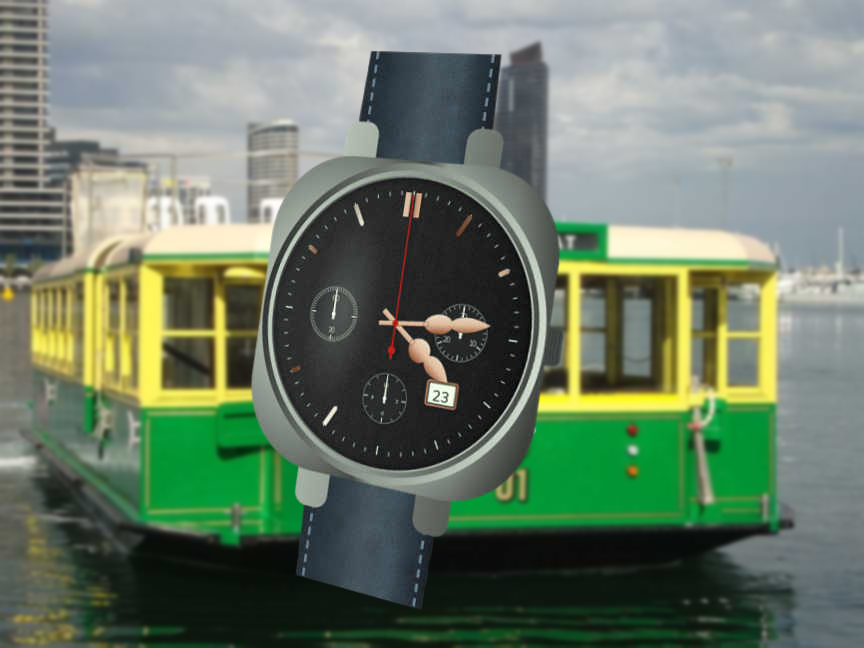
4:14
